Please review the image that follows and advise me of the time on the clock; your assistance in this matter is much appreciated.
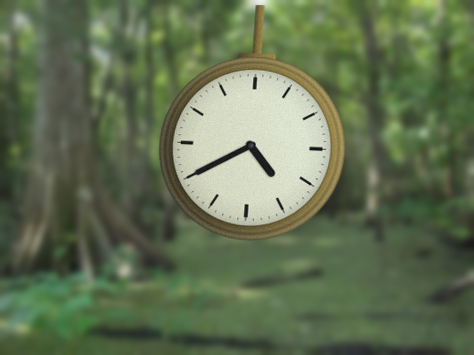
4:40
